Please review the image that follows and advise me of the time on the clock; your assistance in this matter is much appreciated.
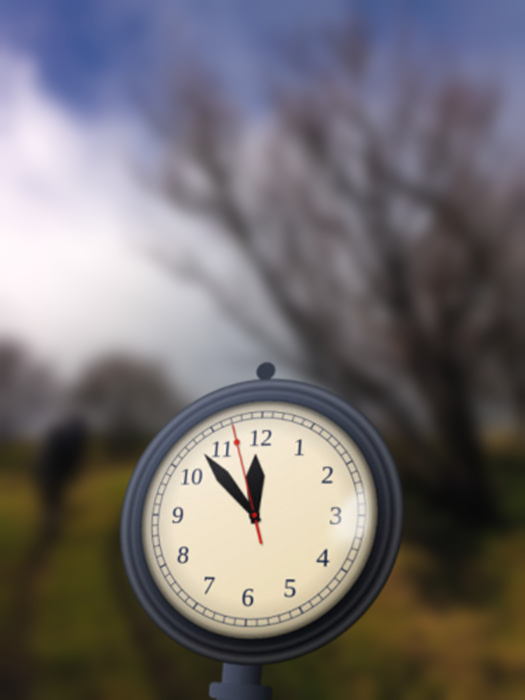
11:52:57
